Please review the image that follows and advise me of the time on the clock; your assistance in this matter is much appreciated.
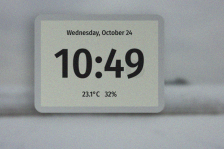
10:49
